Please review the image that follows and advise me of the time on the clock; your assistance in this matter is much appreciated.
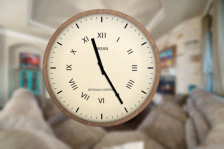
11:25
